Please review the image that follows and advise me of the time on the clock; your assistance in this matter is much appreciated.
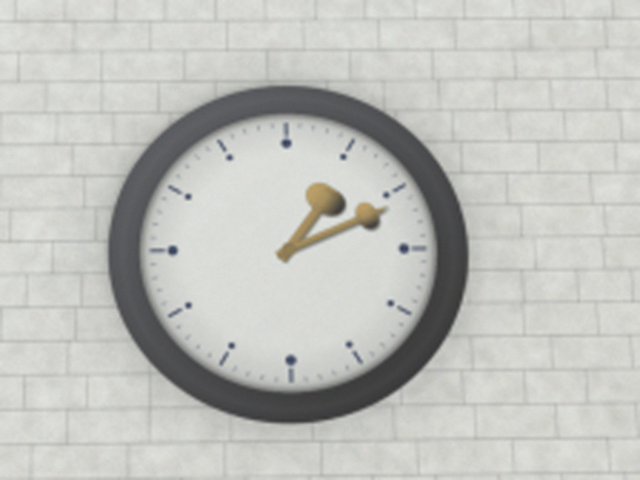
1:11
